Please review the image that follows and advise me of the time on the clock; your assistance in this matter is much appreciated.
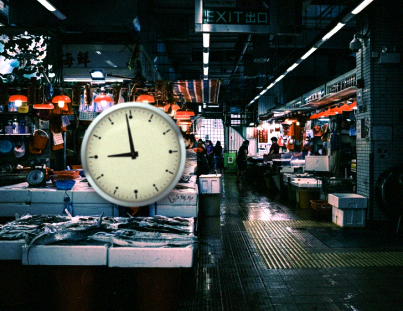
8:59
